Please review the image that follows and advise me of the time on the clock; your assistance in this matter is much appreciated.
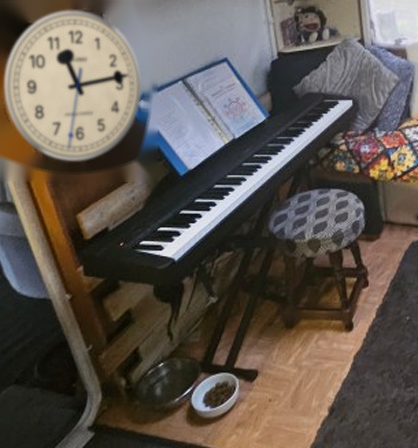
11:13:32
